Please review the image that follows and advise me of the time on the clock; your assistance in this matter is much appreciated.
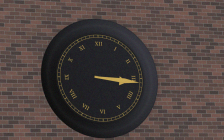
3:16
